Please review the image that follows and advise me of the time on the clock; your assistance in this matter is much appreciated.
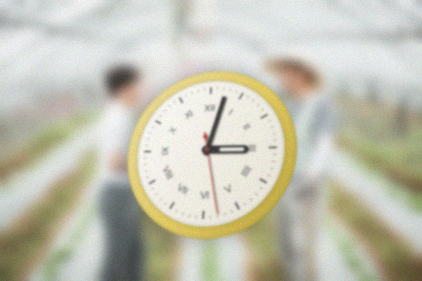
3:02:28
